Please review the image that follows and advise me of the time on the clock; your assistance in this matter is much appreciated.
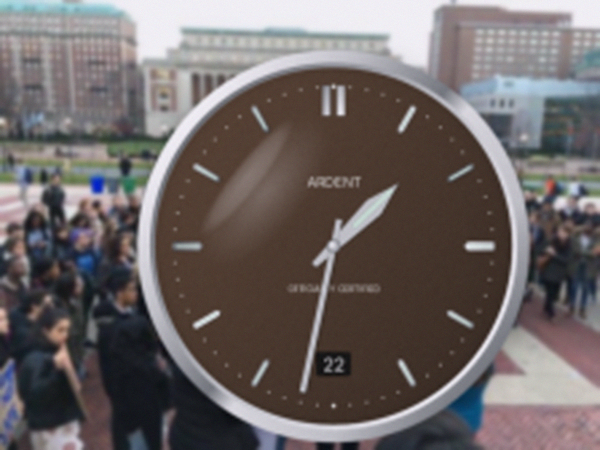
1:32
